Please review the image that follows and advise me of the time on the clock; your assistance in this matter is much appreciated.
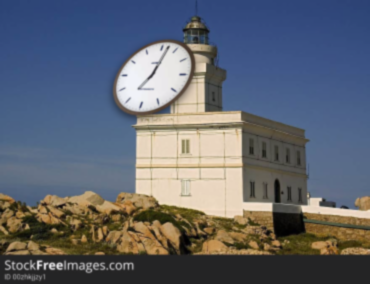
7:02
